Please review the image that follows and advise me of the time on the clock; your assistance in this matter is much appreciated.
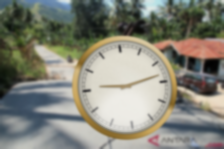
9:13
